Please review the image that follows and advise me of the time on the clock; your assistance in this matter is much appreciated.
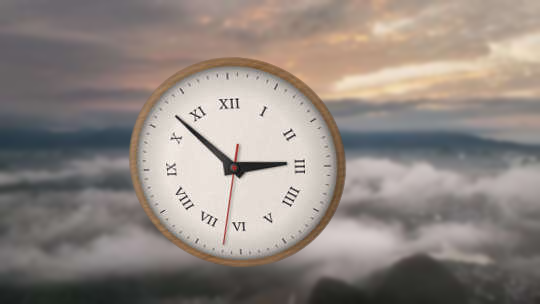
2:52:32
